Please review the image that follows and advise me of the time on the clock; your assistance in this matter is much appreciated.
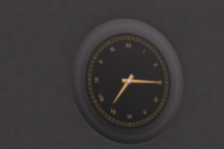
7:15
